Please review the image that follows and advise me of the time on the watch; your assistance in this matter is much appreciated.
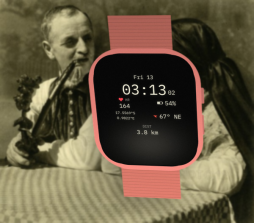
3:13
